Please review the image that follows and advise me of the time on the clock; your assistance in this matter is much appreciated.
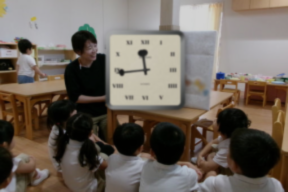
11:44
